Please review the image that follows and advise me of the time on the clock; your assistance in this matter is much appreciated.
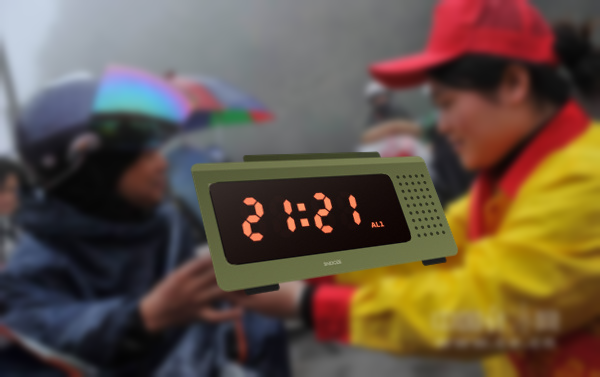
21:21
